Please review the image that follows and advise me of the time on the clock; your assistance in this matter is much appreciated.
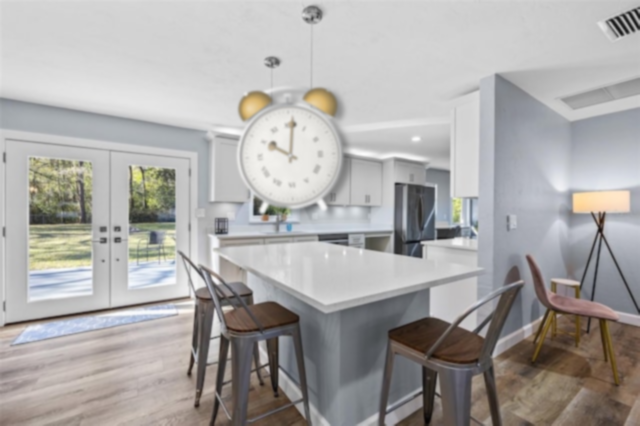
10:01
